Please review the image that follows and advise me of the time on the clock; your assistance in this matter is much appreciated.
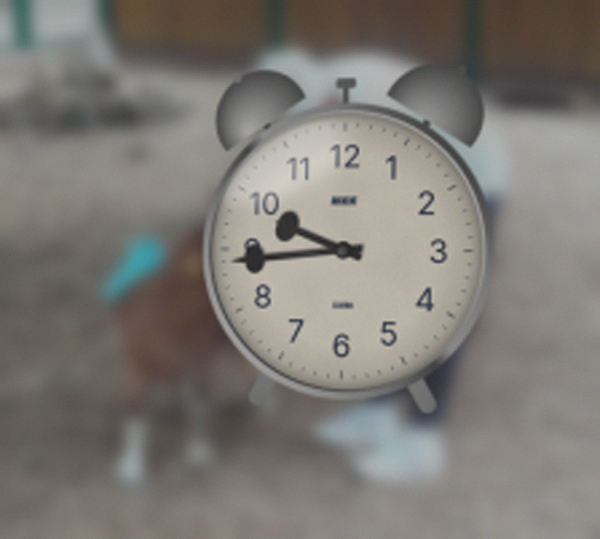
9:44
